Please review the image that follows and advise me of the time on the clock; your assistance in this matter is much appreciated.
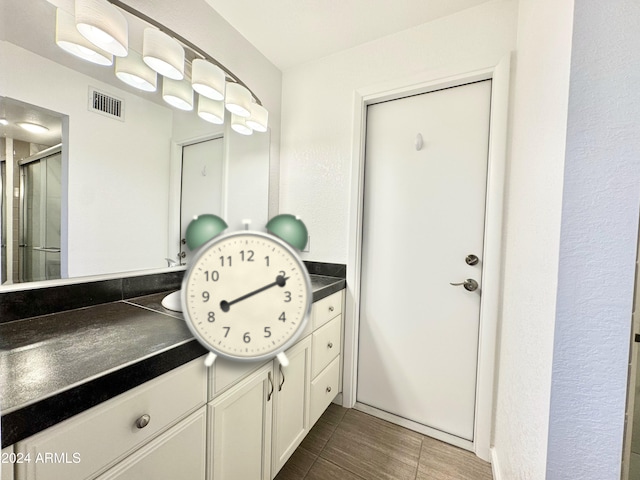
8:11
